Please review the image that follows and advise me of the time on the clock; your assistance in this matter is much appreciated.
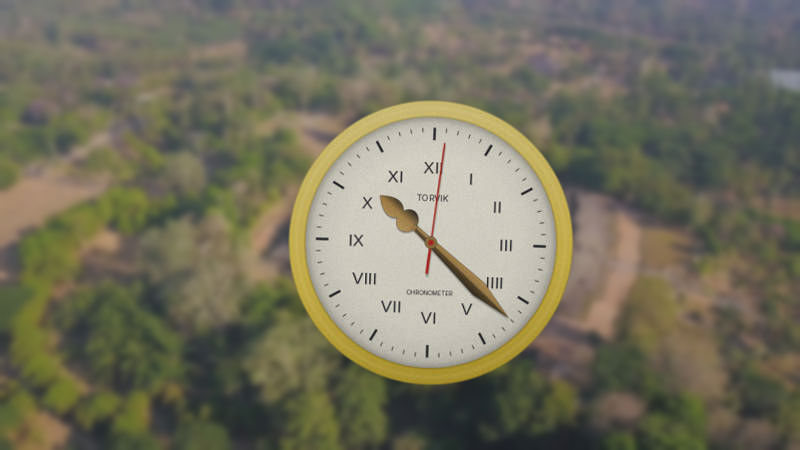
10:22:01
